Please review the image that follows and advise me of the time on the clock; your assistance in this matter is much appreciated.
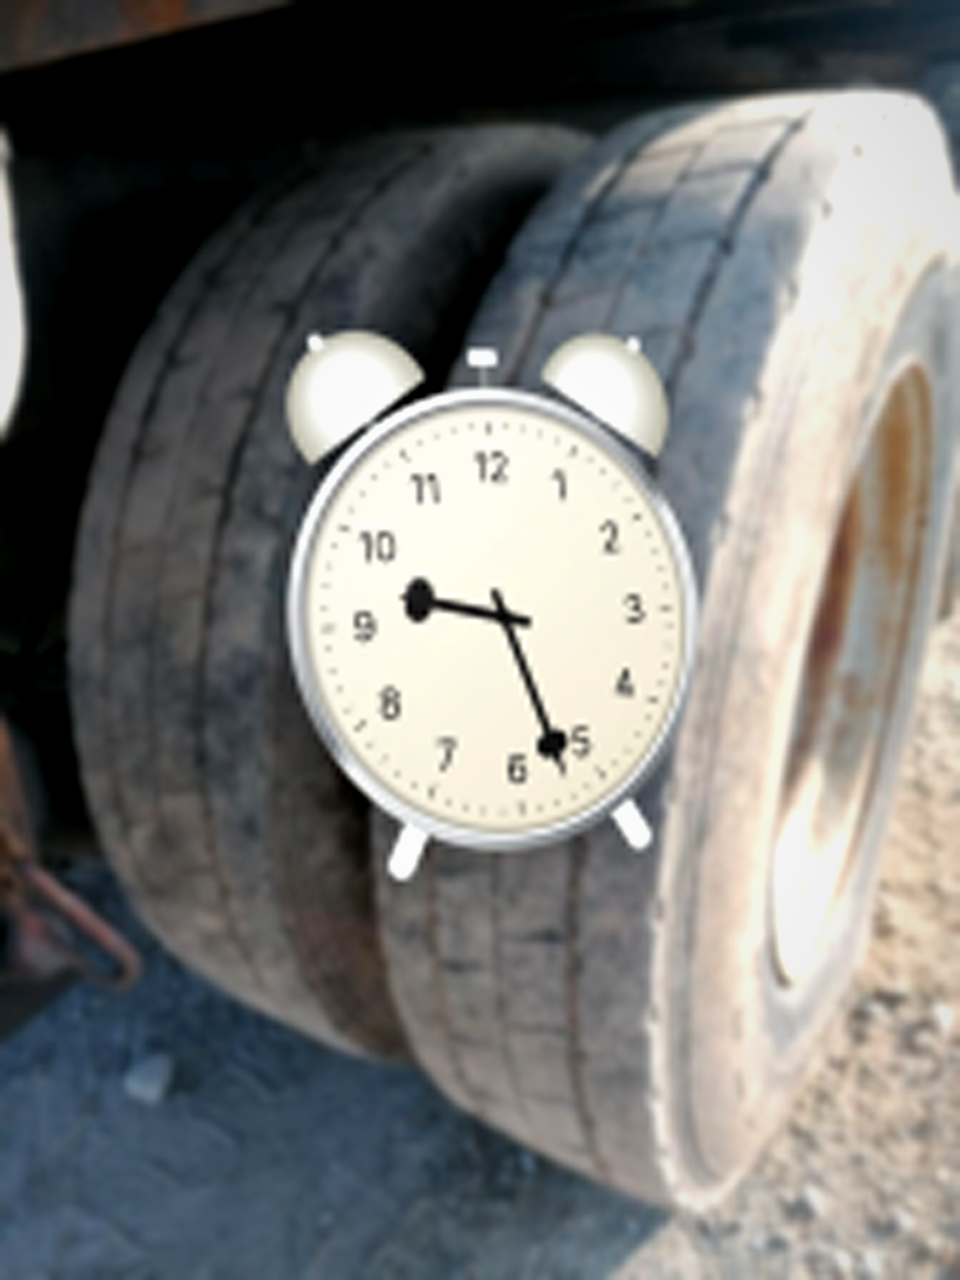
9:27
